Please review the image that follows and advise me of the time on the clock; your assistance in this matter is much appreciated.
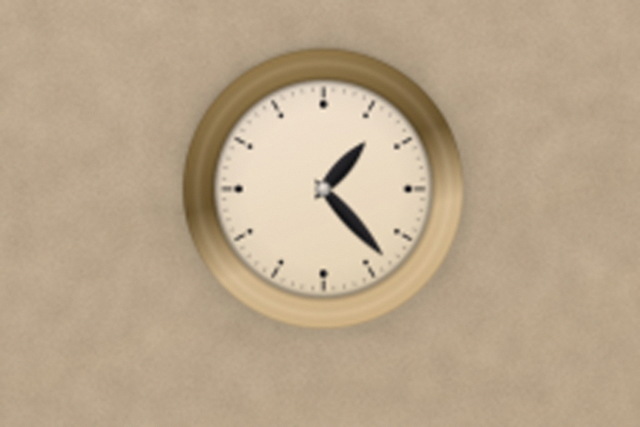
1:23
